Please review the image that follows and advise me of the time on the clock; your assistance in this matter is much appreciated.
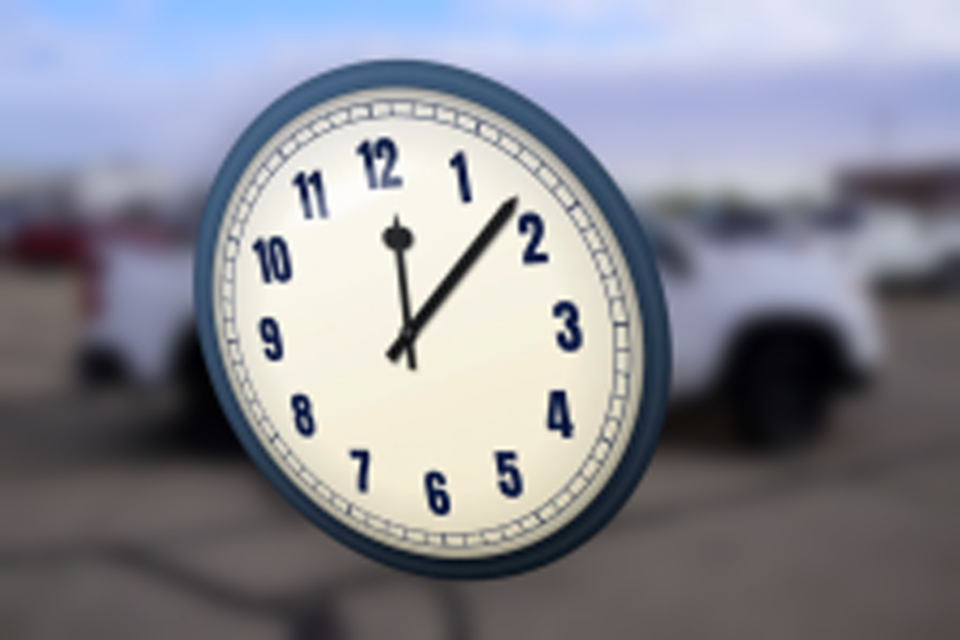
12:08
